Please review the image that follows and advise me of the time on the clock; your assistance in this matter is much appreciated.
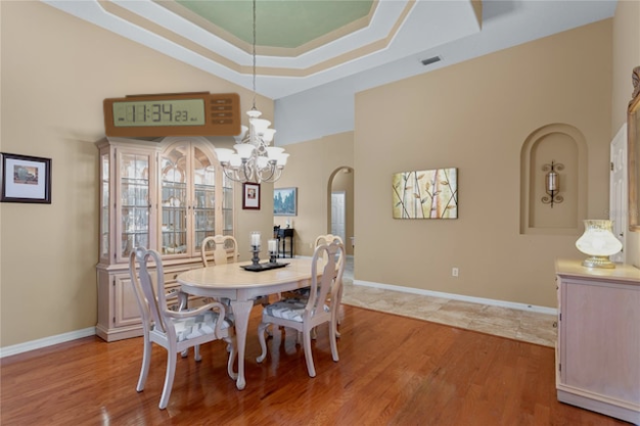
11:34:23
